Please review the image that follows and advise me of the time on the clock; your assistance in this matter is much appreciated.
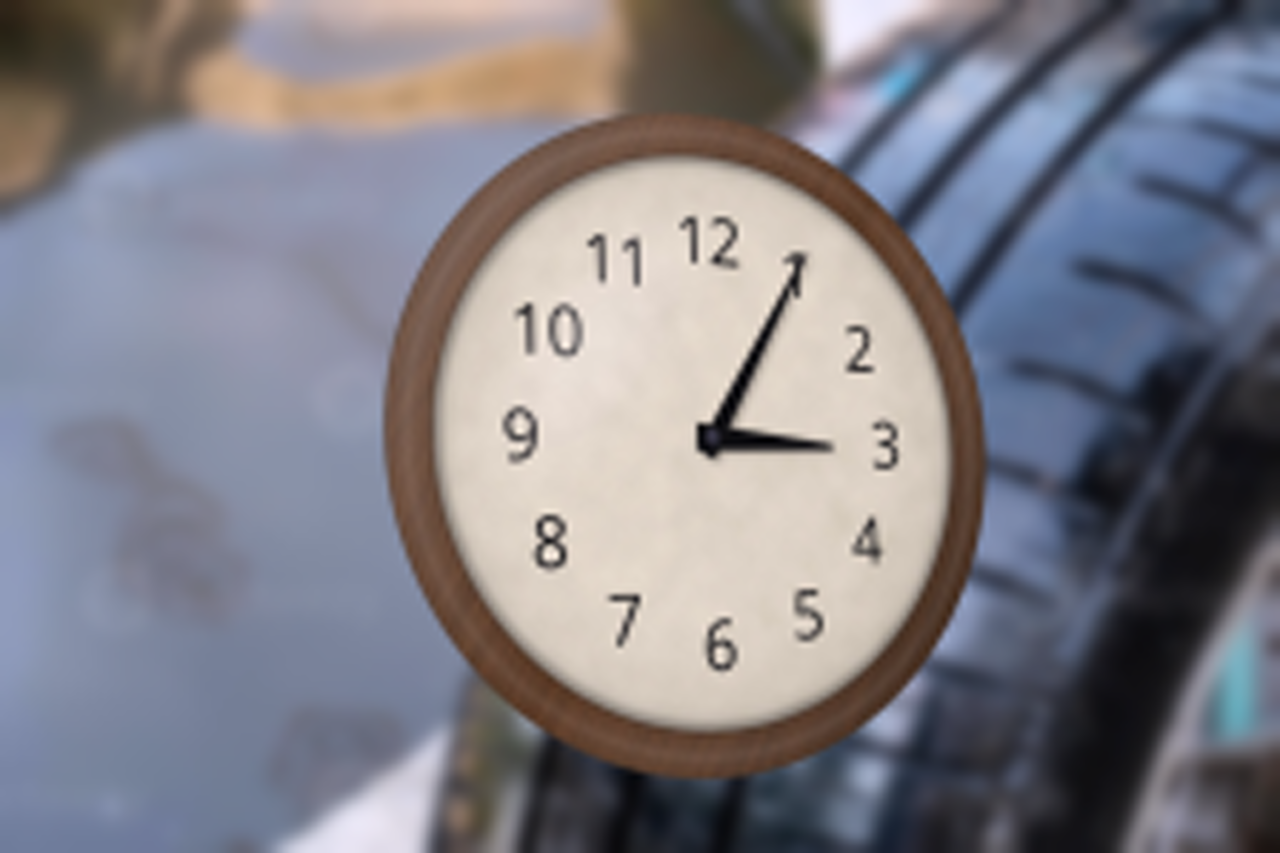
3:05
